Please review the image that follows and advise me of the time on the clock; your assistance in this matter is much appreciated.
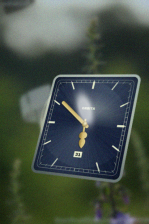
5:51
